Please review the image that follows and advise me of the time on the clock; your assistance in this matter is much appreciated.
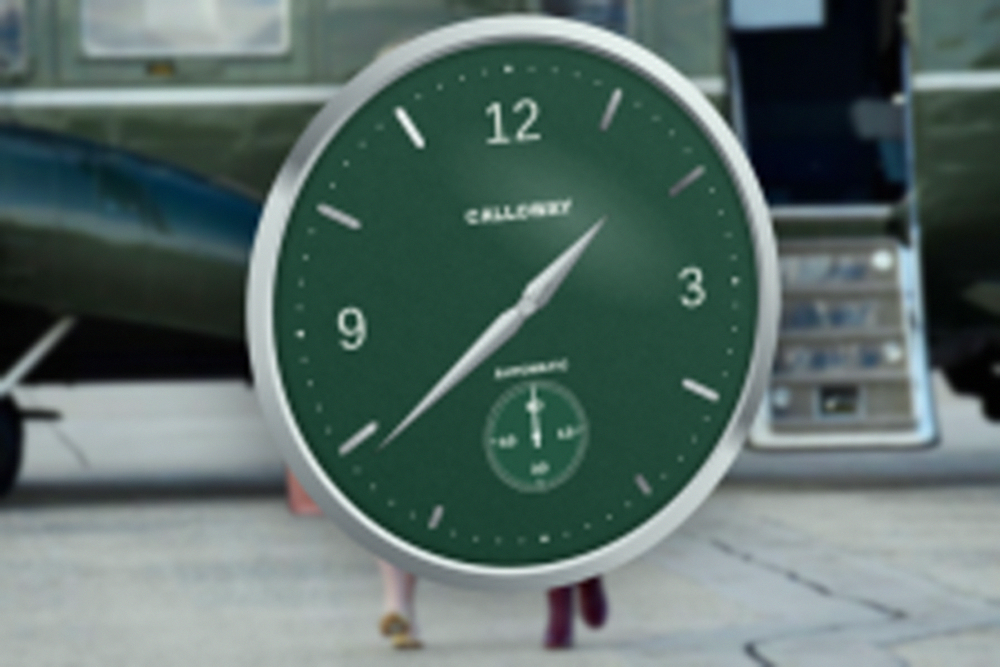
1:39
